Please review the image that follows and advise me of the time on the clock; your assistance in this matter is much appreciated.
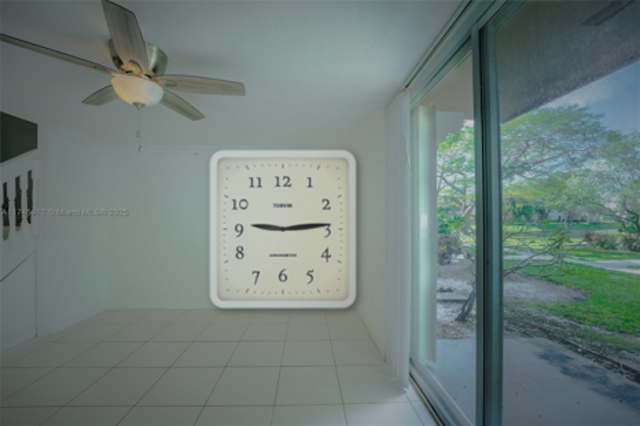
9:14
